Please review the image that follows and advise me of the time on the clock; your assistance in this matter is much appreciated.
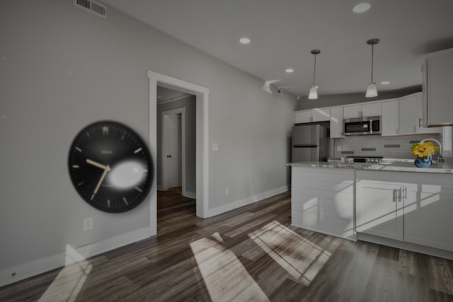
9:35
